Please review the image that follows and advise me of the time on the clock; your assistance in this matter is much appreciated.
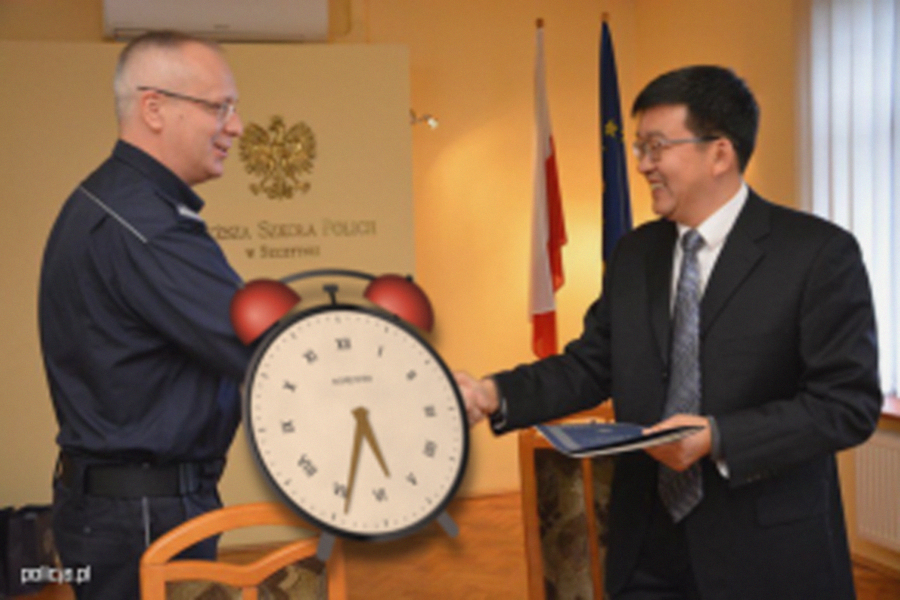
5:34
